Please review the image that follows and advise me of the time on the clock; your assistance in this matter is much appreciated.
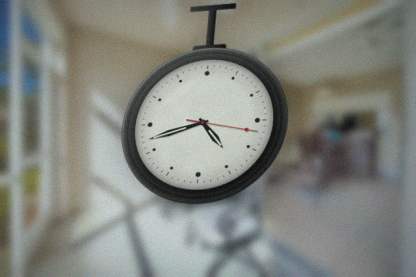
4:42:17
